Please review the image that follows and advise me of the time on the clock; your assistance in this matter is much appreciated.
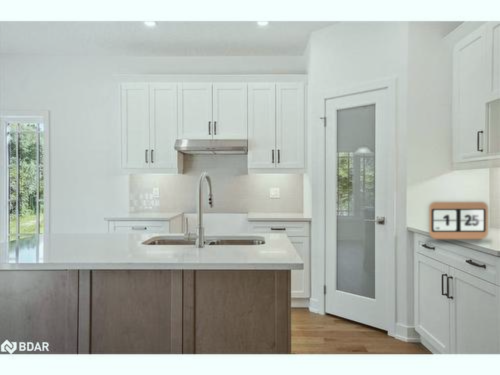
1:25
